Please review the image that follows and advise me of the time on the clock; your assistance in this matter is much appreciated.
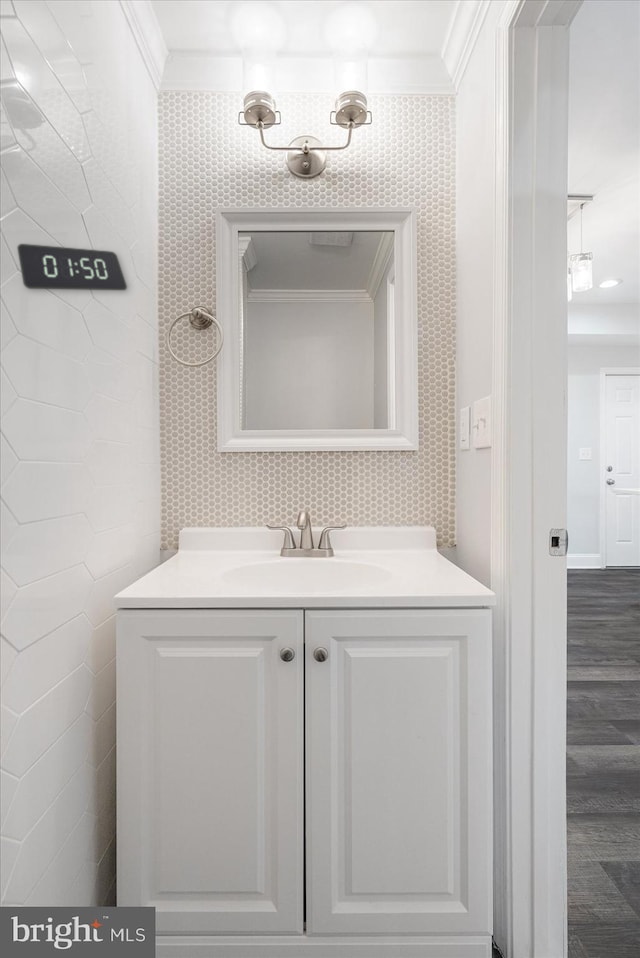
1:50
